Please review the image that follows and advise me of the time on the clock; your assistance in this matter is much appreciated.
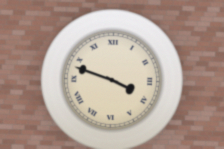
3:48
